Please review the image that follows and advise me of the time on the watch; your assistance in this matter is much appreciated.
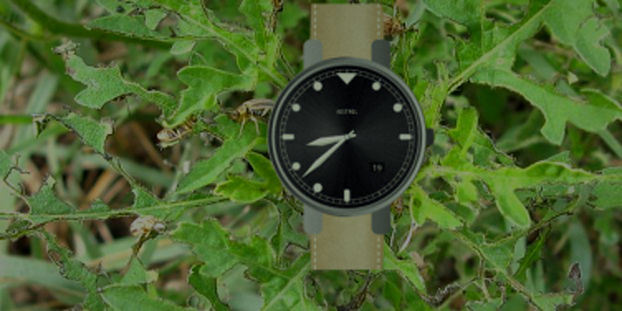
8:38
